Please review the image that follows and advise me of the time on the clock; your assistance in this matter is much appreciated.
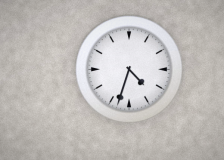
4:33
